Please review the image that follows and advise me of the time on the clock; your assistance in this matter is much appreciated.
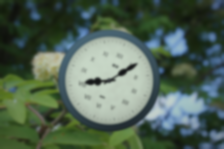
8:06
